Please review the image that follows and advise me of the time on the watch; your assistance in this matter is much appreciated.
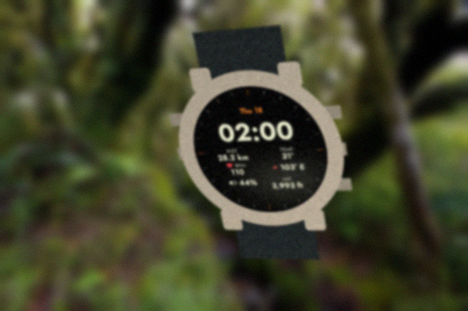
2:00
